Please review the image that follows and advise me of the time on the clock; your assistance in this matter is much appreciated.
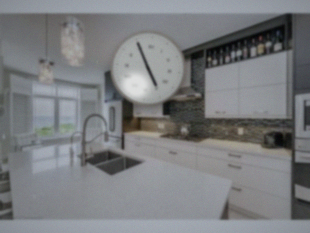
4:55
